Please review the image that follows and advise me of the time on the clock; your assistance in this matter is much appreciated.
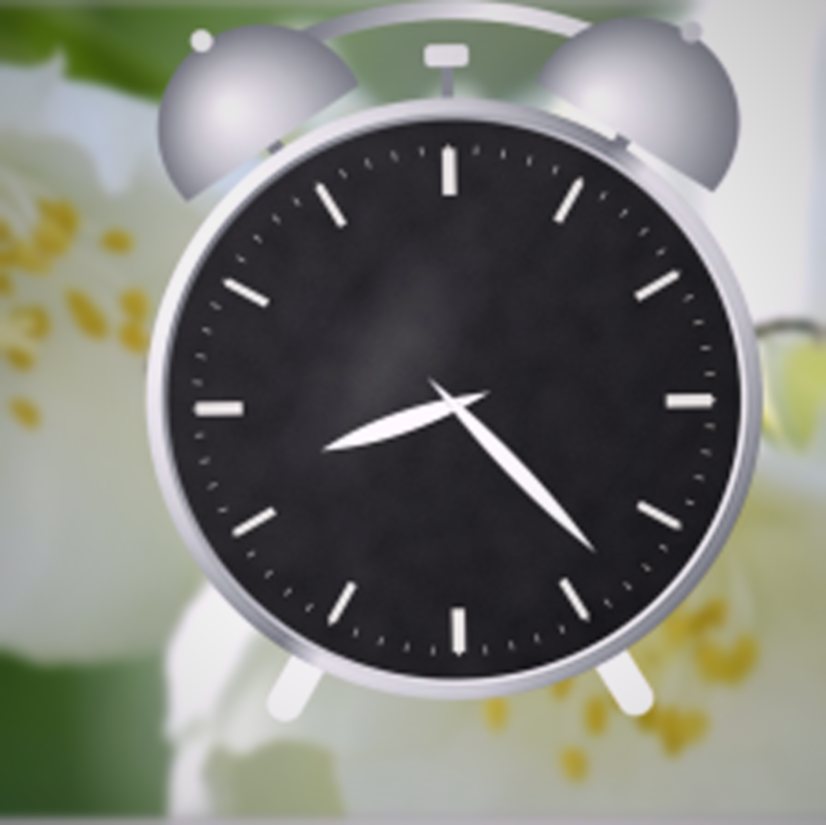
8:23
